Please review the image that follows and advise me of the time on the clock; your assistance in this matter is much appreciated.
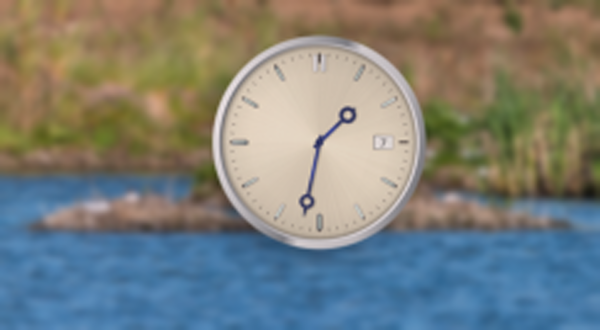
1:32
